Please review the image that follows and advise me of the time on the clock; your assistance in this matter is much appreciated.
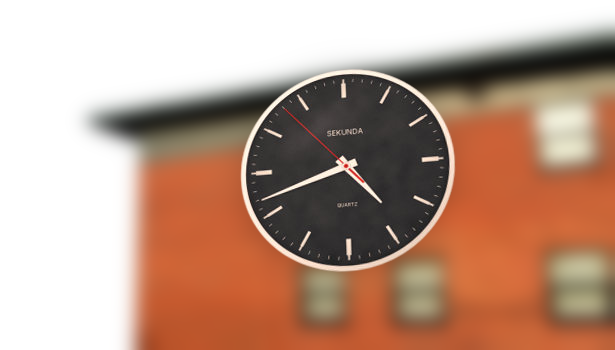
4:41:53
